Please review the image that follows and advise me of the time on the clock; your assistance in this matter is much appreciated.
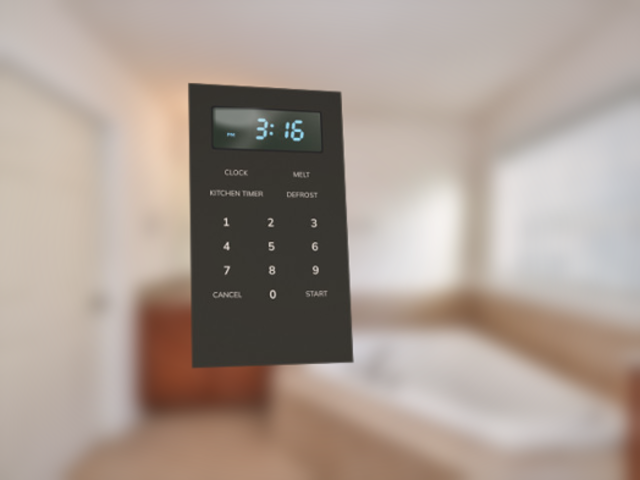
3:16
